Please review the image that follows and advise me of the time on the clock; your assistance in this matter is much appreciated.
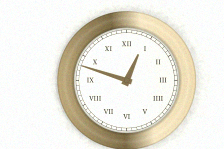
12:48
